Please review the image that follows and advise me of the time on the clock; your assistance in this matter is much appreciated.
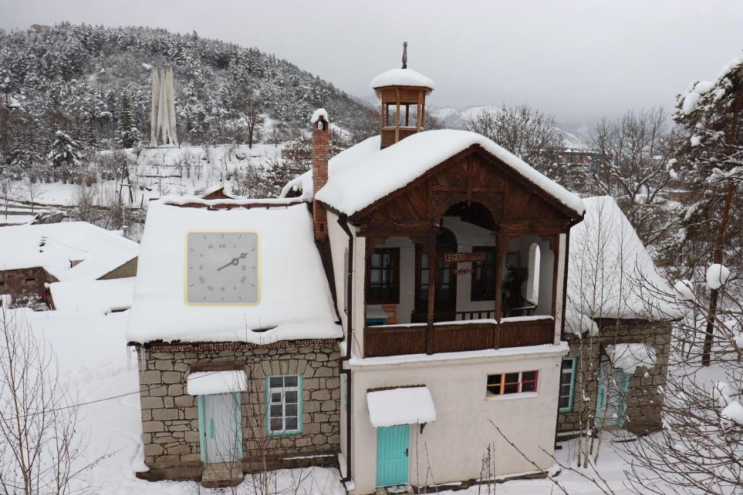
2:10
